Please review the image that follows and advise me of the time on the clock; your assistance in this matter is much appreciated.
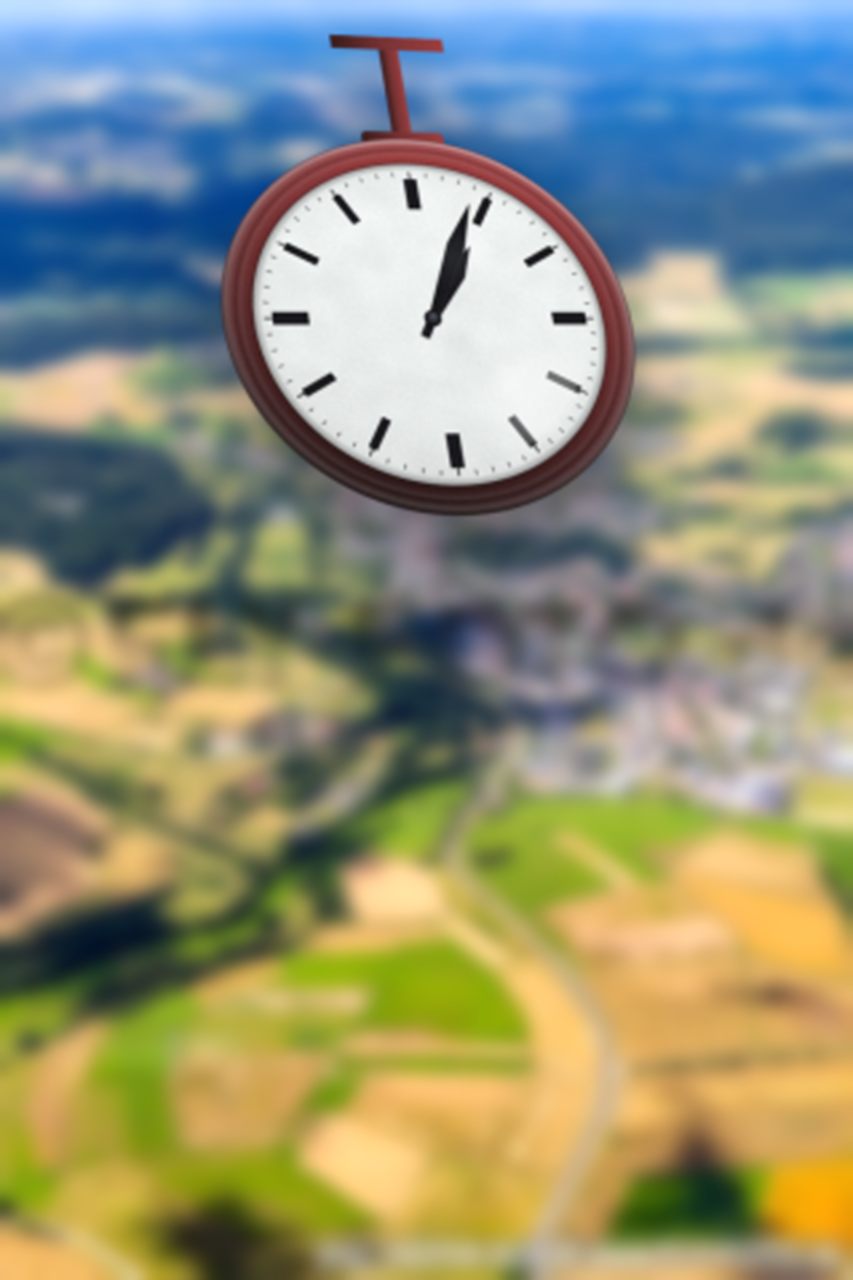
1:04
